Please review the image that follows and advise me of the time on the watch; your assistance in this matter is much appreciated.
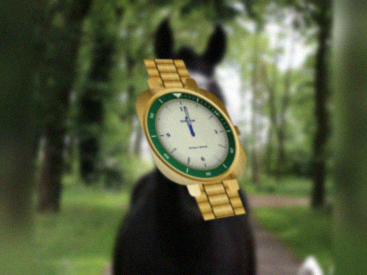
12:01
